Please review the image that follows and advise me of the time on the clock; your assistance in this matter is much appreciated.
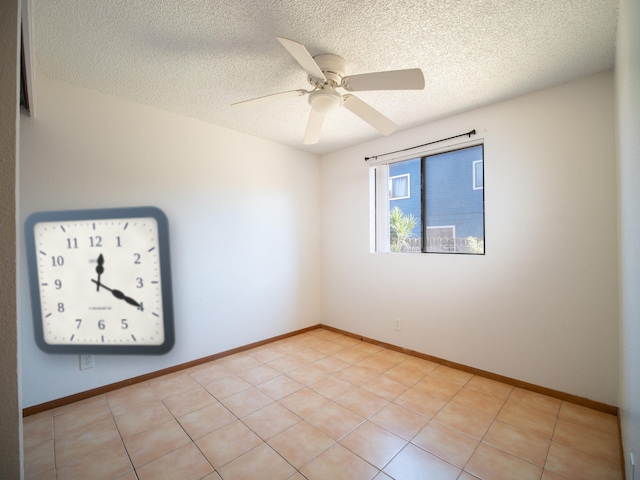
12:20
